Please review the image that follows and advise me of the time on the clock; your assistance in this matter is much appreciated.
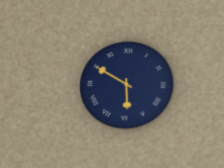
5:50
